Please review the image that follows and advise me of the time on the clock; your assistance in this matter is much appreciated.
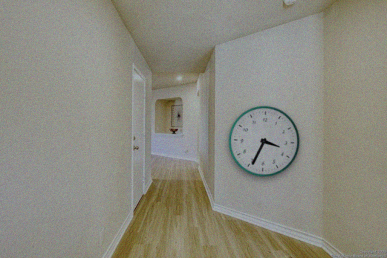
3:34
